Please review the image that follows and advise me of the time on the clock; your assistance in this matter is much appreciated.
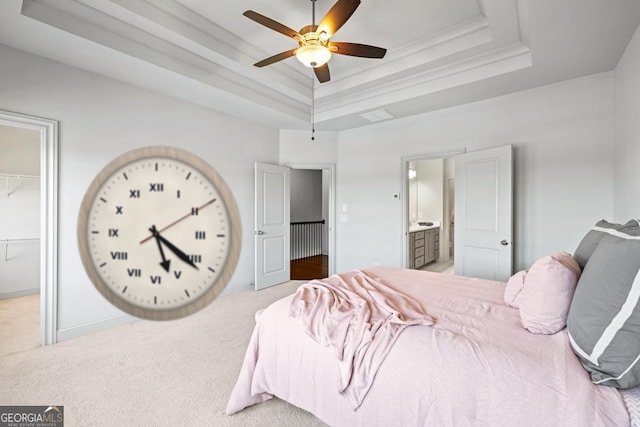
5:21:10
